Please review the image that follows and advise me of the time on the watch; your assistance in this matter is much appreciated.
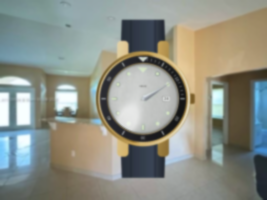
2:10
